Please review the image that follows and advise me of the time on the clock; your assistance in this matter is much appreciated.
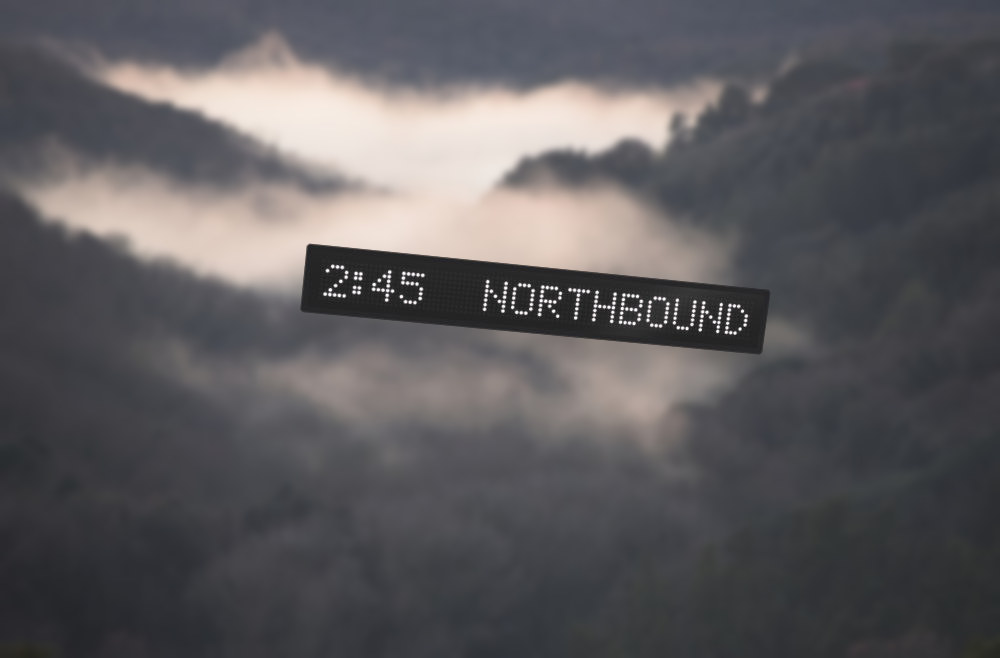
2:45
